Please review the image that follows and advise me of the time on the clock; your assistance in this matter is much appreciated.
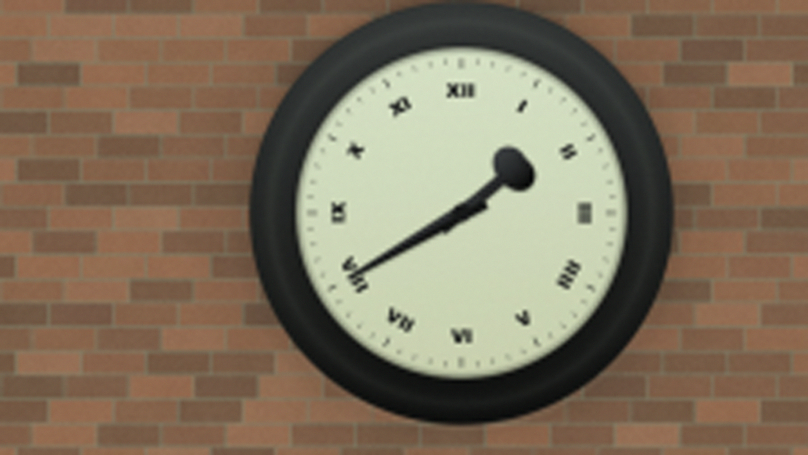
1:40
